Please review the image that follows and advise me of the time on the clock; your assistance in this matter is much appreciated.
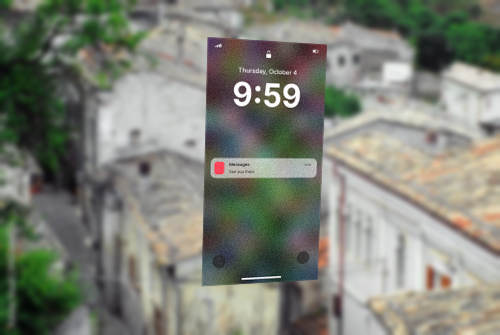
9:59
